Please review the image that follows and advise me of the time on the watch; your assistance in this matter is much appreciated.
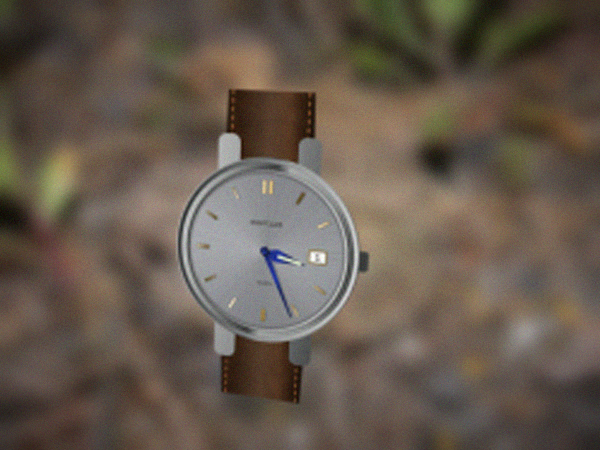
3:26
